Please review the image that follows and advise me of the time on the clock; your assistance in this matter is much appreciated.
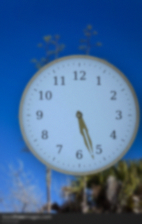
5:27
